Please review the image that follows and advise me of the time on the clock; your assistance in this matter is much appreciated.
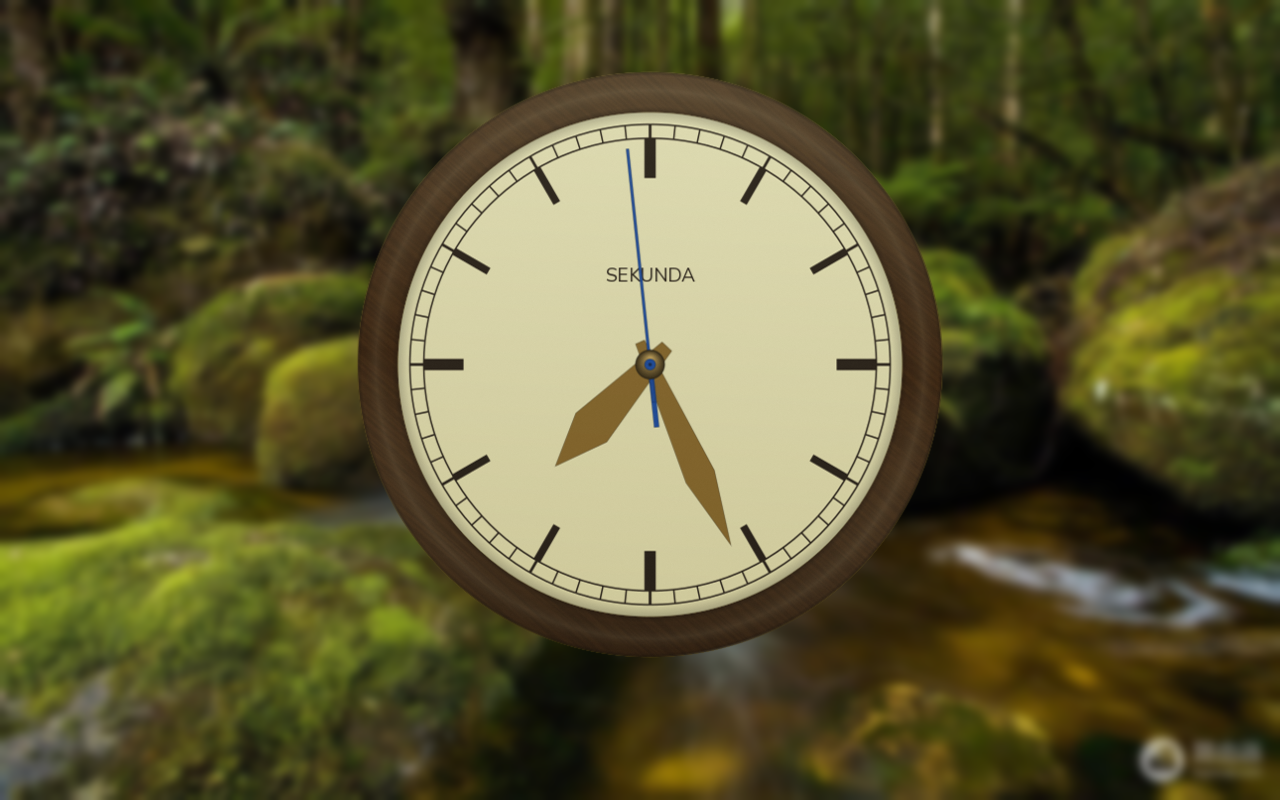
7:25:59
